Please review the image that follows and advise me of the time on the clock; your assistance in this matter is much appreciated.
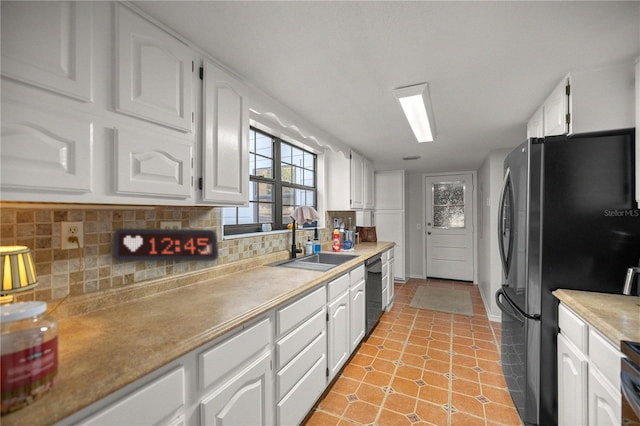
12:45
